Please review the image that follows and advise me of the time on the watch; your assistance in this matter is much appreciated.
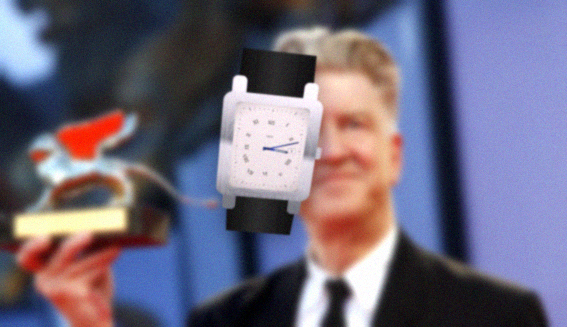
3:12
